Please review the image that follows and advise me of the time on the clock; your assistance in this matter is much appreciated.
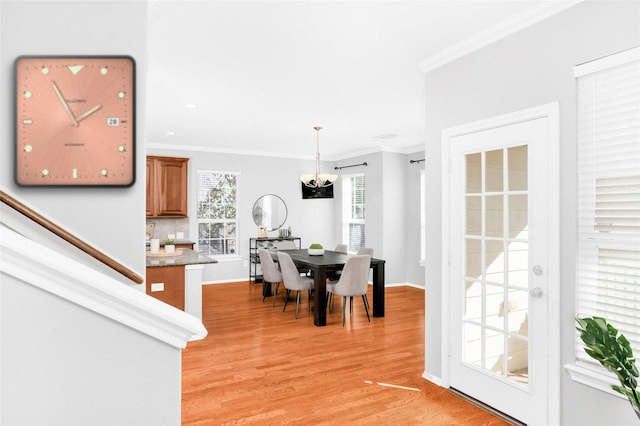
1:55
